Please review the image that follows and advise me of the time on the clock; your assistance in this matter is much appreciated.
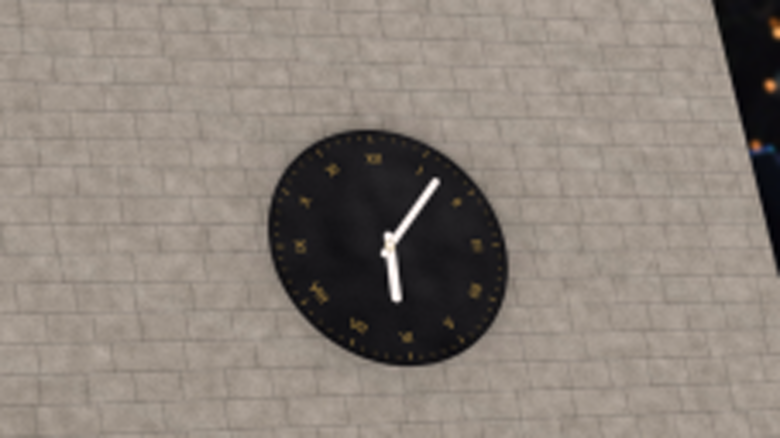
6:07
